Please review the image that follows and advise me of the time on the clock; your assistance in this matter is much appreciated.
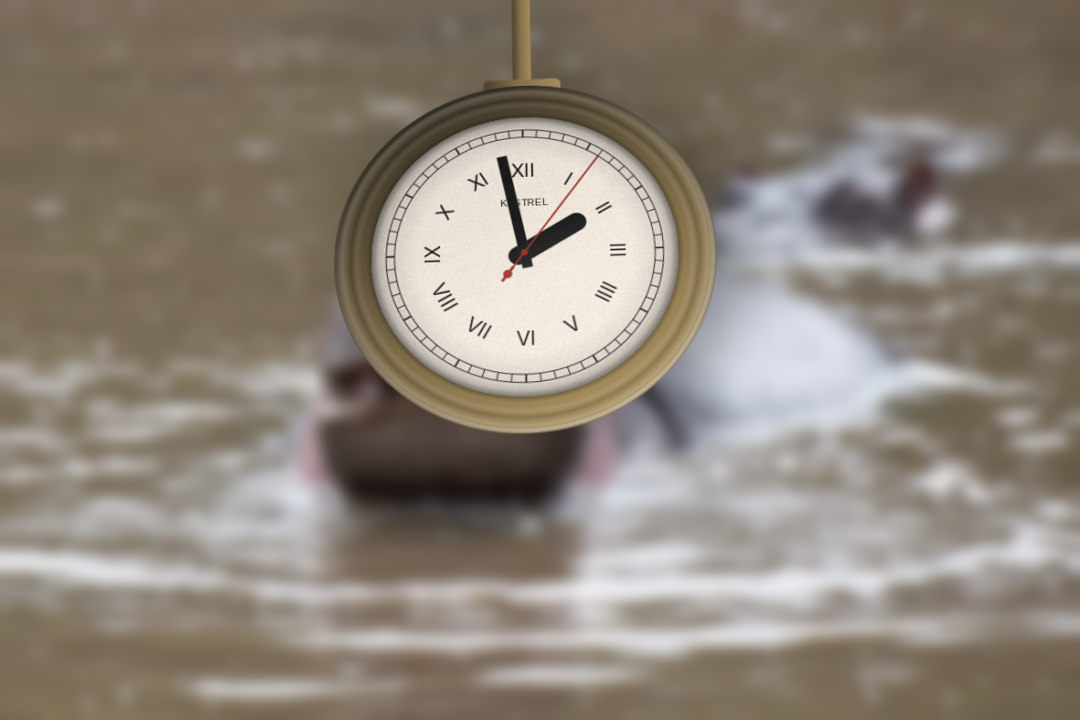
1:58:06
